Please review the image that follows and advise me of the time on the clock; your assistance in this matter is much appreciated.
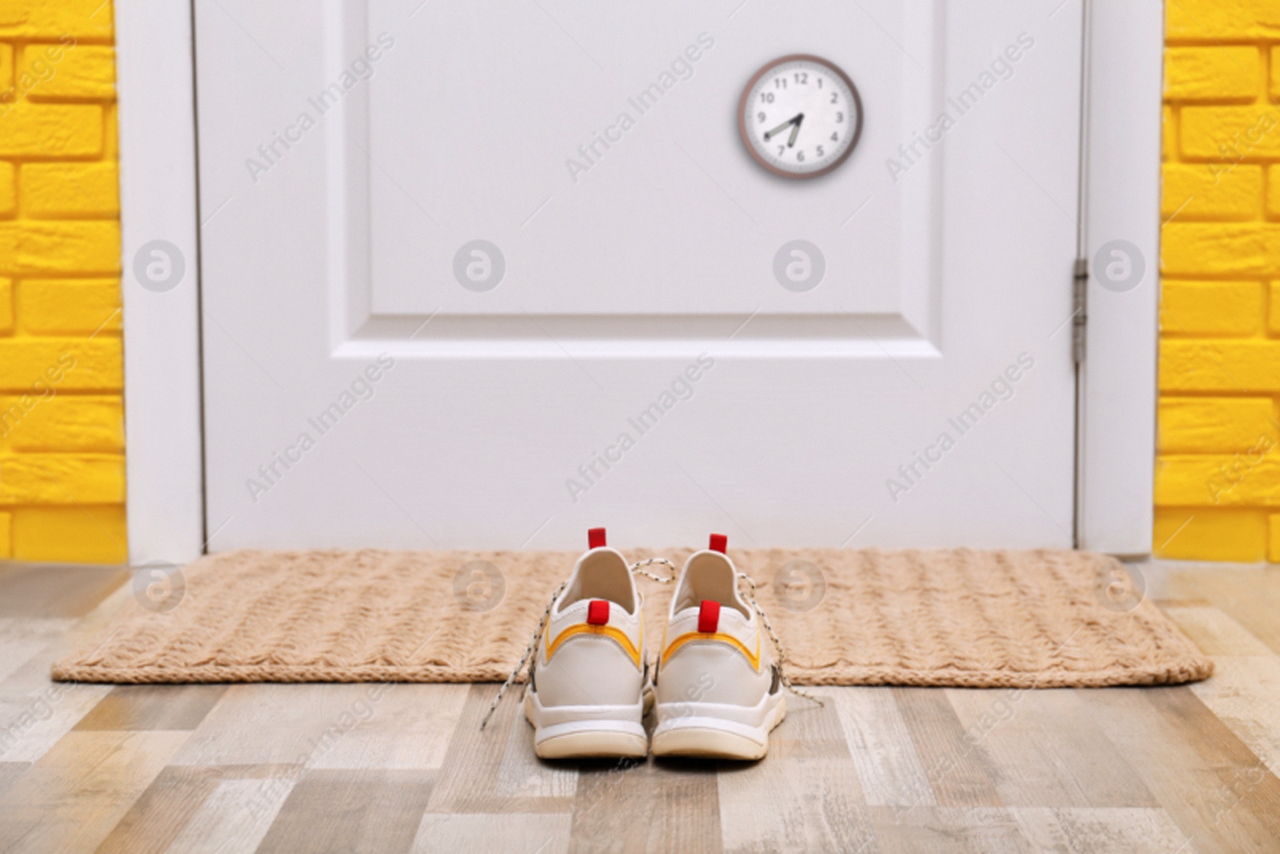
6:40
